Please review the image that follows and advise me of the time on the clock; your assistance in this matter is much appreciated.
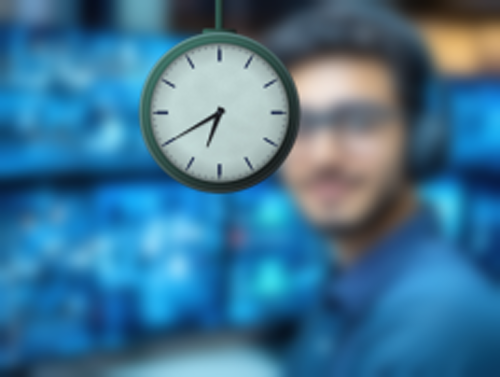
6:40
